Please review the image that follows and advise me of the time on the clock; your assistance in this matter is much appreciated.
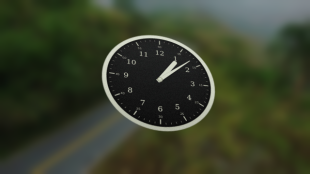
1:08
